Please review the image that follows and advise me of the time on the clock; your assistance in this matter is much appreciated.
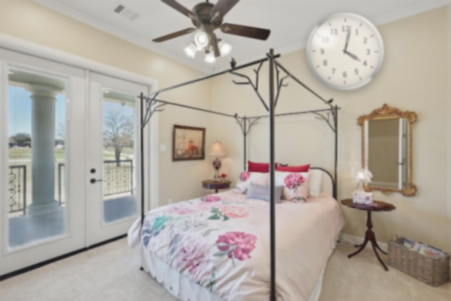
4:02
